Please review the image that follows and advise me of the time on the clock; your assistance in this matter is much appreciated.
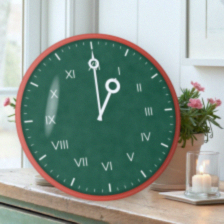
1:00
